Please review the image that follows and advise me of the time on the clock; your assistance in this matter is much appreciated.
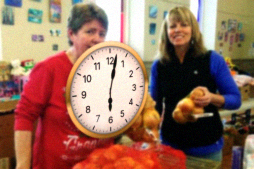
6:02
